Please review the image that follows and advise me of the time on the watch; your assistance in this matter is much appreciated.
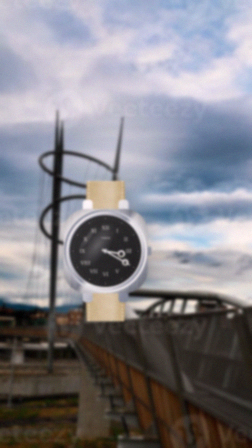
3:20
